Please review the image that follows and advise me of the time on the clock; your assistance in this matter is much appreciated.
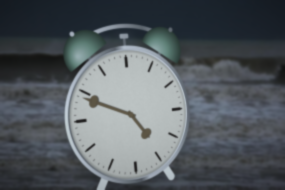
4:49
